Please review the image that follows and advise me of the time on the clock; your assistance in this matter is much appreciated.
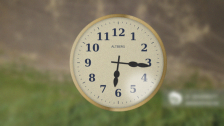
6:16
